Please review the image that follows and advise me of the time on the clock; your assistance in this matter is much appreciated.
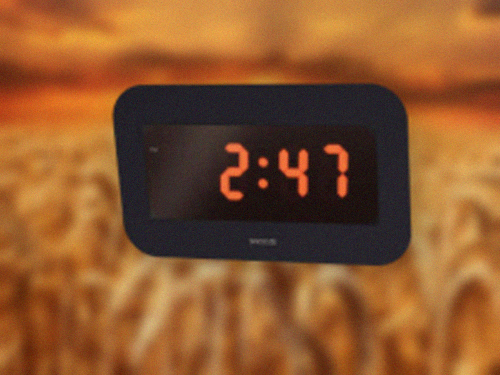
2:47
